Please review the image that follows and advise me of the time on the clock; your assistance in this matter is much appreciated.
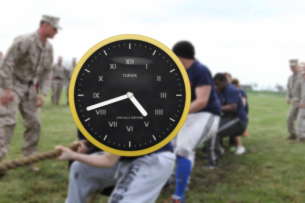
4:42
